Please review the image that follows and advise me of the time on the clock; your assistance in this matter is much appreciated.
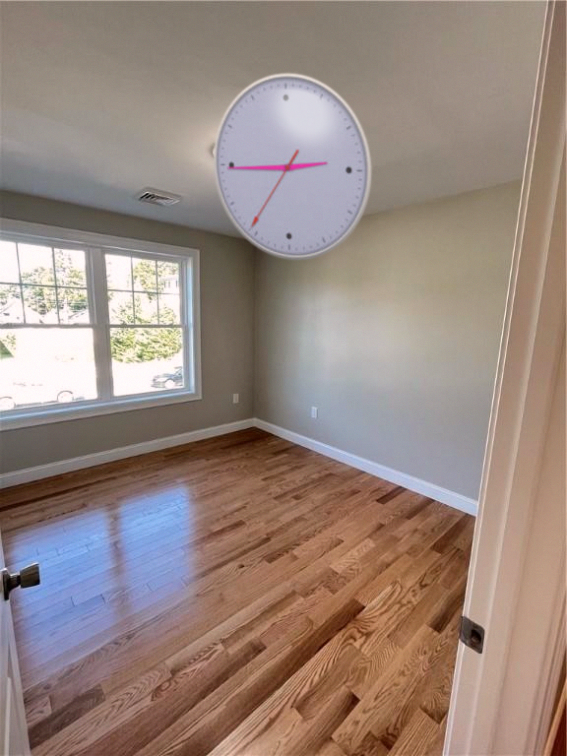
2:44:36
